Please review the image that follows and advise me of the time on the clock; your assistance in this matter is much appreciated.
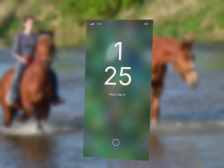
1:25
